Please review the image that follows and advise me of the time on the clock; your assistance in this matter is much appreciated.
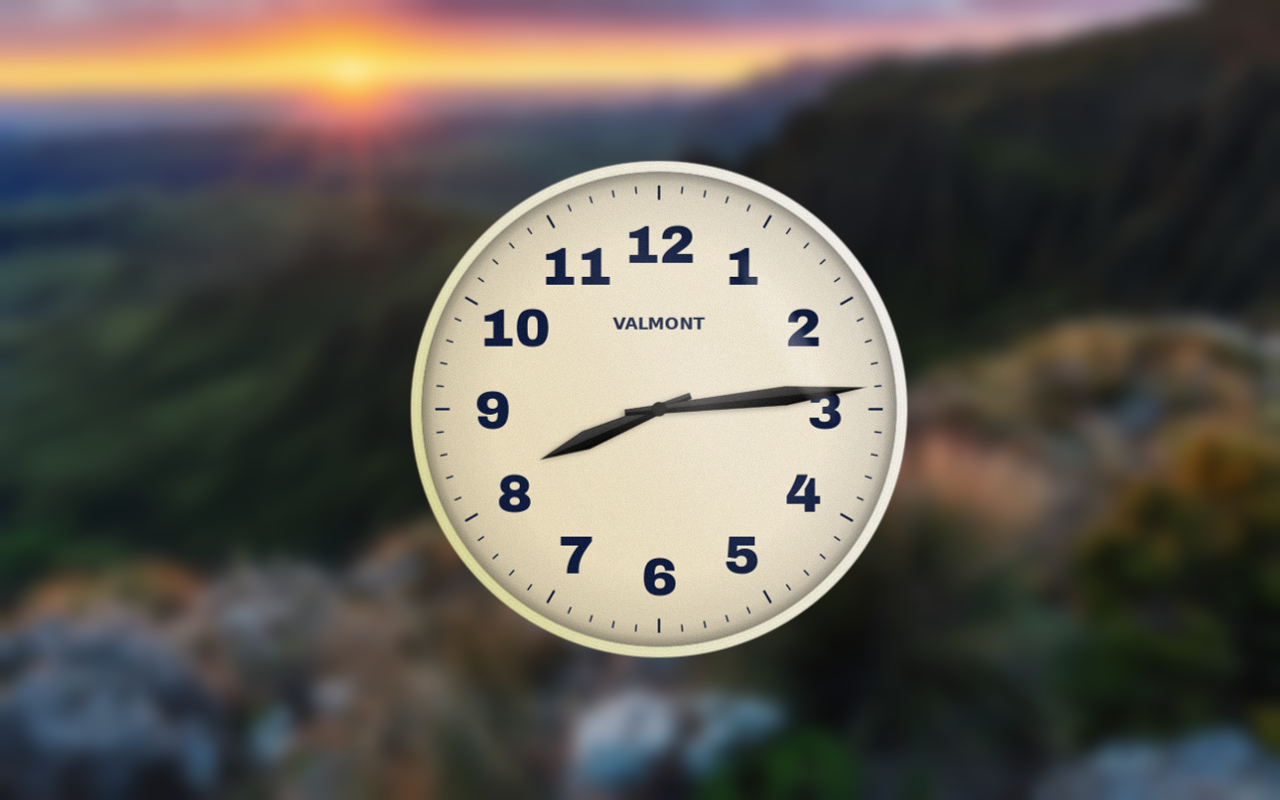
8:14
